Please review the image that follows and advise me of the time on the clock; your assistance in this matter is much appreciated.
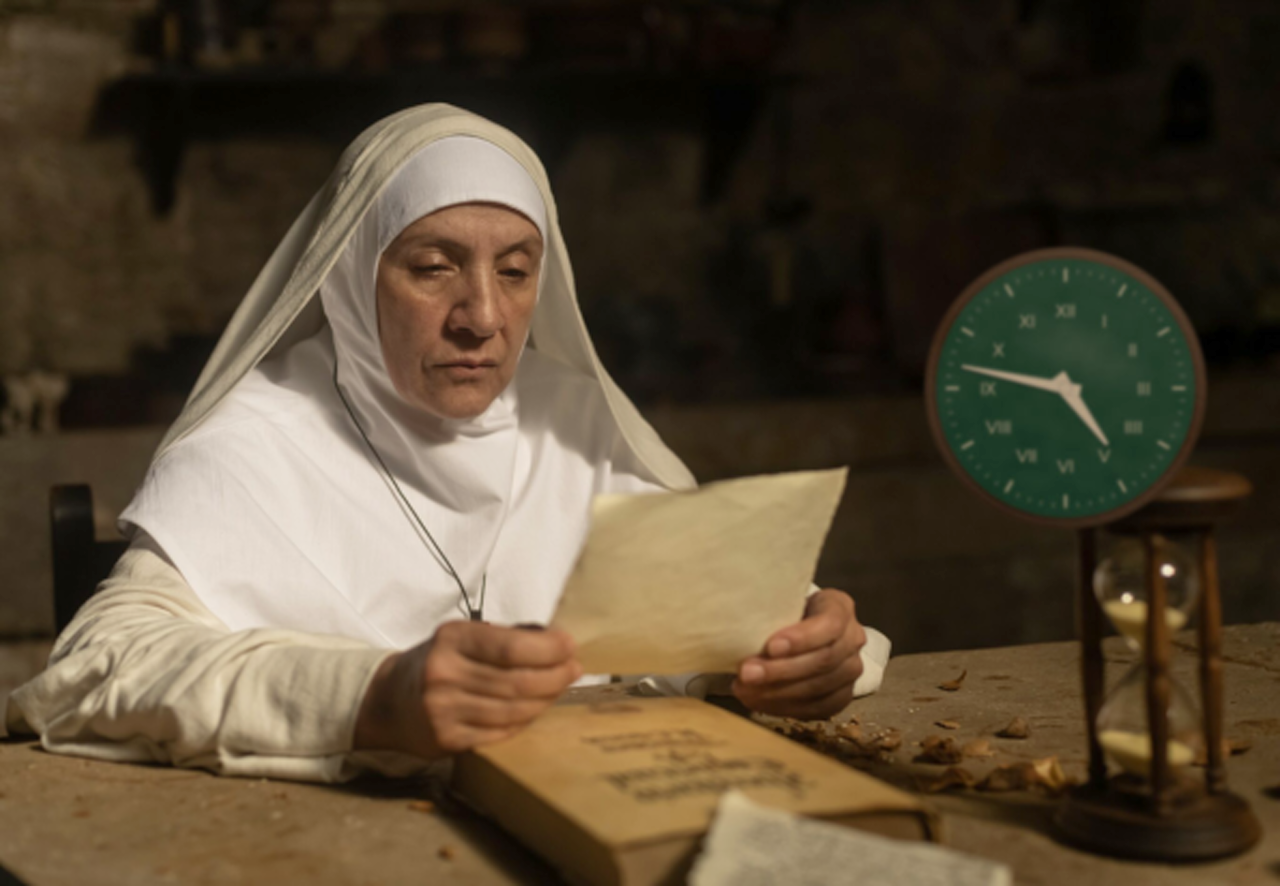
4:47
